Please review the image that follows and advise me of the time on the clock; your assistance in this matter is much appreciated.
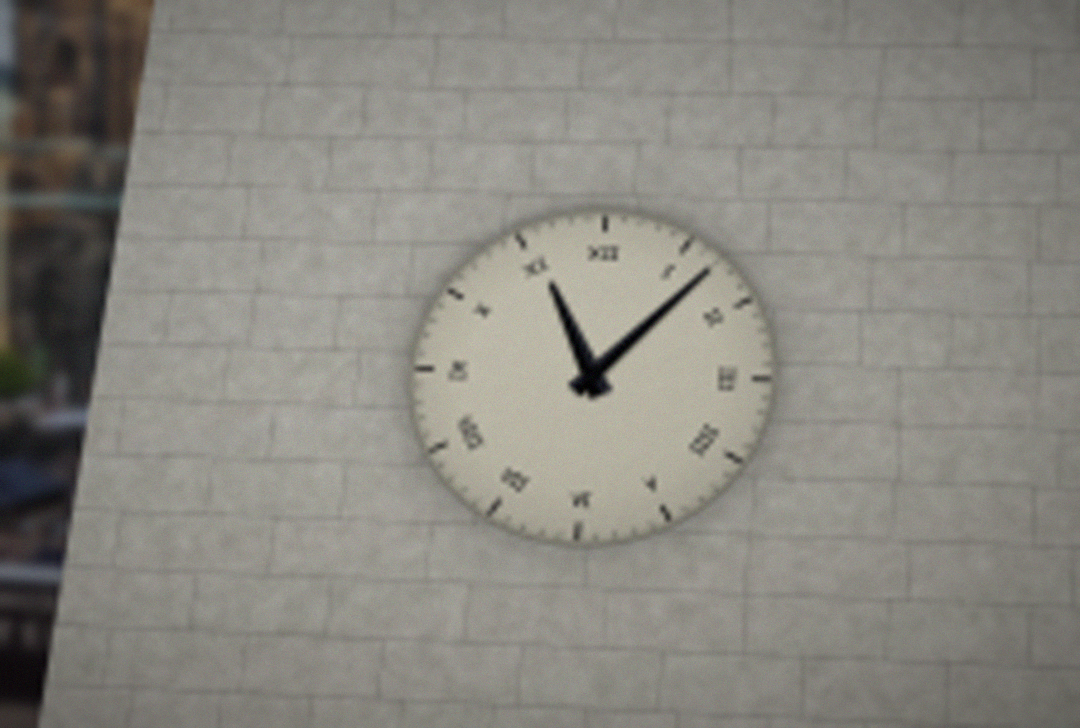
11:07
